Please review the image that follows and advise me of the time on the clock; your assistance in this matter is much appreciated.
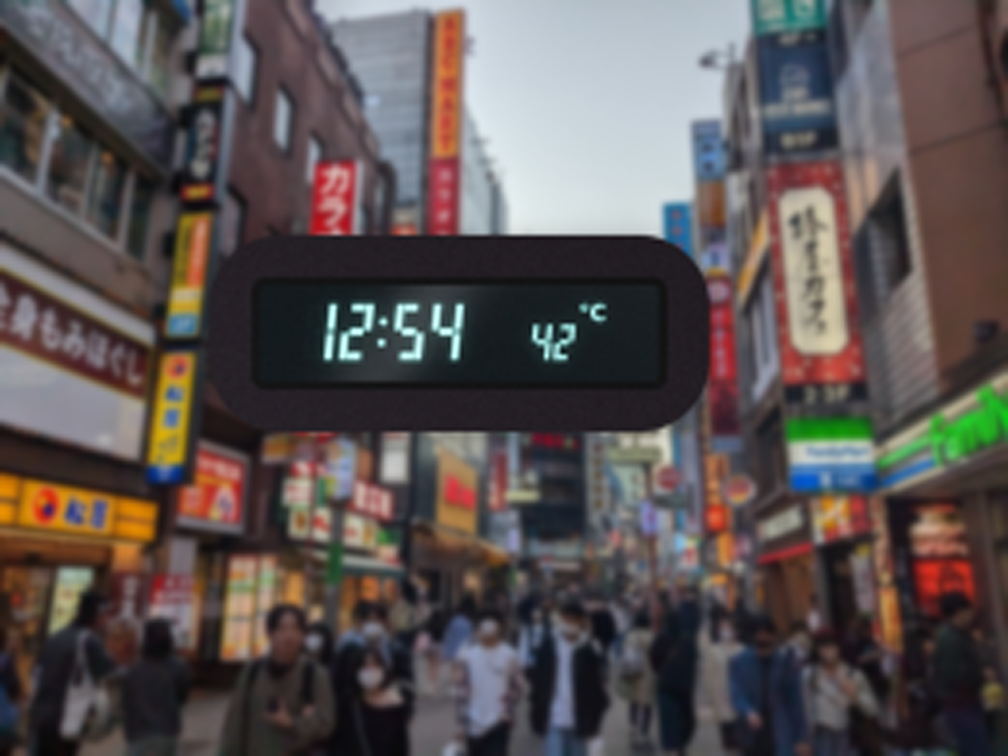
12:54
